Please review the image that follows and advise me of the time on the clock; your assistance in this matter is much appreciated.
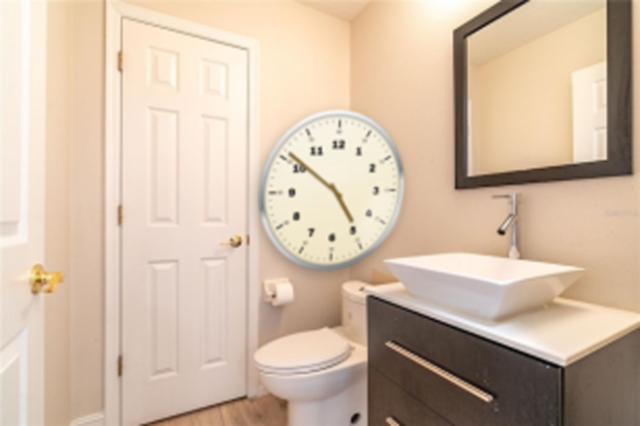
4:51
